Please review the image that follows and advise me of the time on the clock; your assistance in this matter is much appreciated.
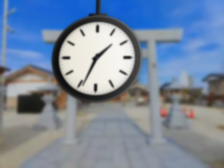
1:34
